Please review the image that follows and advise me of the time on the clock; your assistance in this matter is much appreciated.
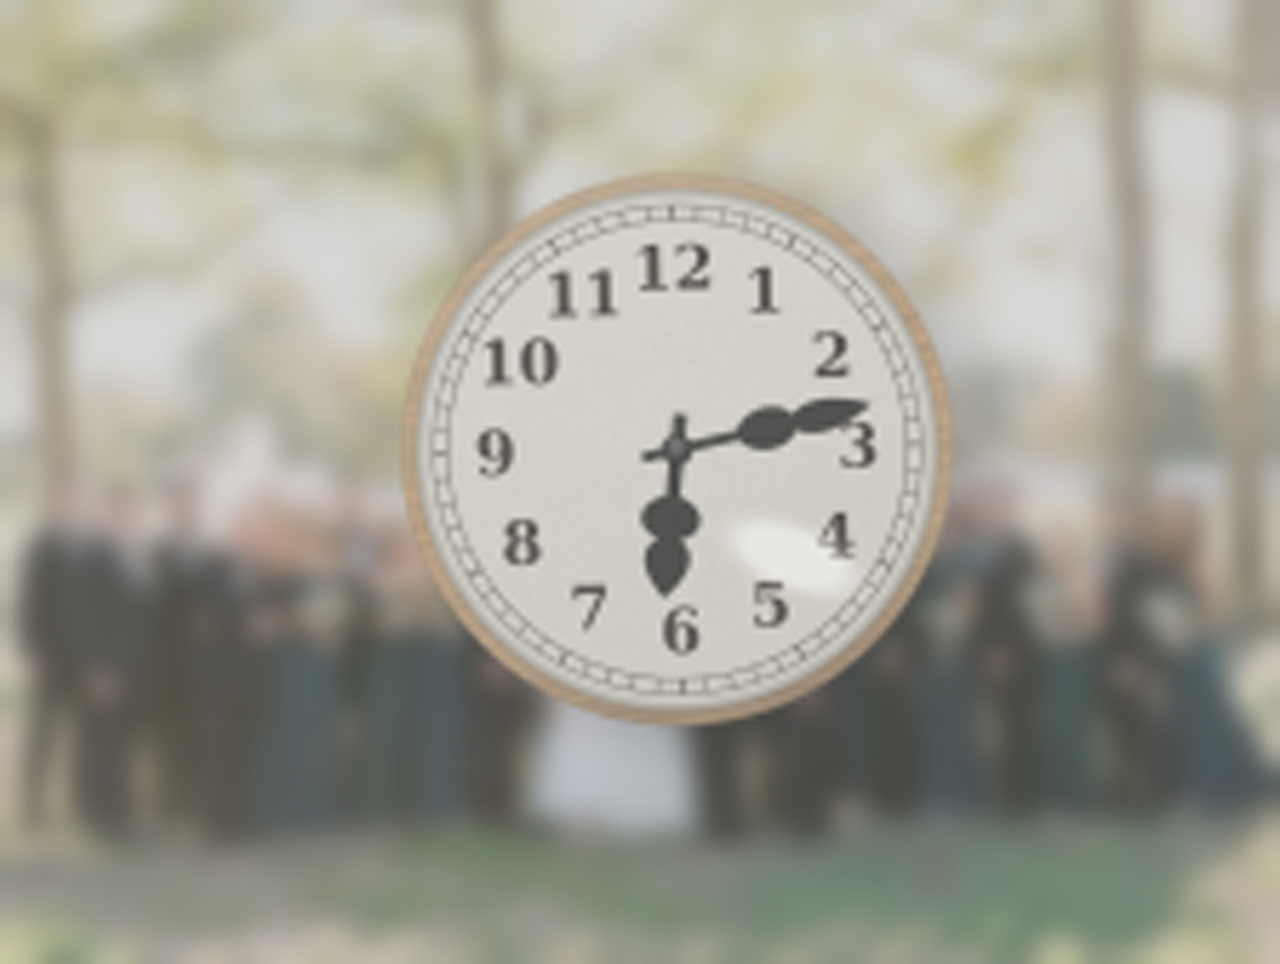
6:13
